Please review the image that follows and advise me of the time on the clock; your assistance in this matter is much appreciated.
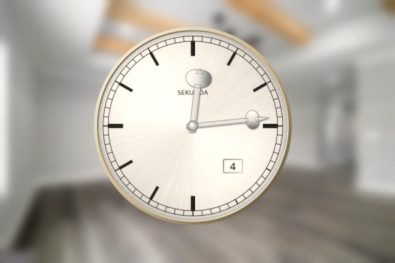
12:14
